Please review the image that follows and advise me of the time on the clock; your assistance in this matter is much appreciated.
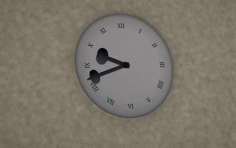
9:42
